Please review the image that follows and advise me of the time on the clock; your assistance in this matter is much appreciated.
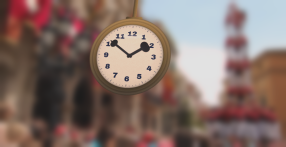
1:51
